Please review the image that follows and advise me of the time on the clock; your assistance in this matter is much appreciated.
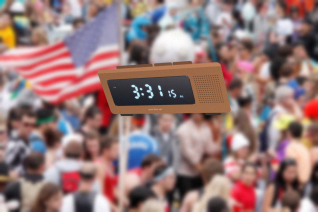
3:31:15
